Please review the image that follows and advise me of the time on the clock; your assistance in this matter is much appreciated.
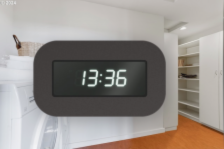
13:36
